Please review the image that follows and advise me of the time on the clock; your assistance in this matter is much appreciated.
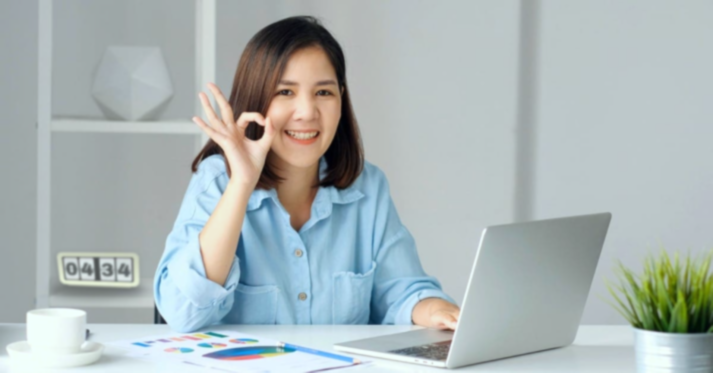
4:34
